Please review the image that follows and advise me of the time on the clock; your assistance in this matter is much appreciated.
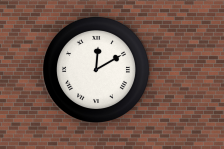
12:10
